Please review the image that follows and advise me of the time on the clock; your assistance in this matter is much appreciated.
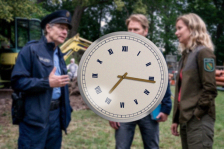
7:16
